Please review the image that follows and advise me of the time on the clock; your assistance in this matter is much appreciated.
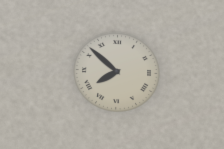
7:52
